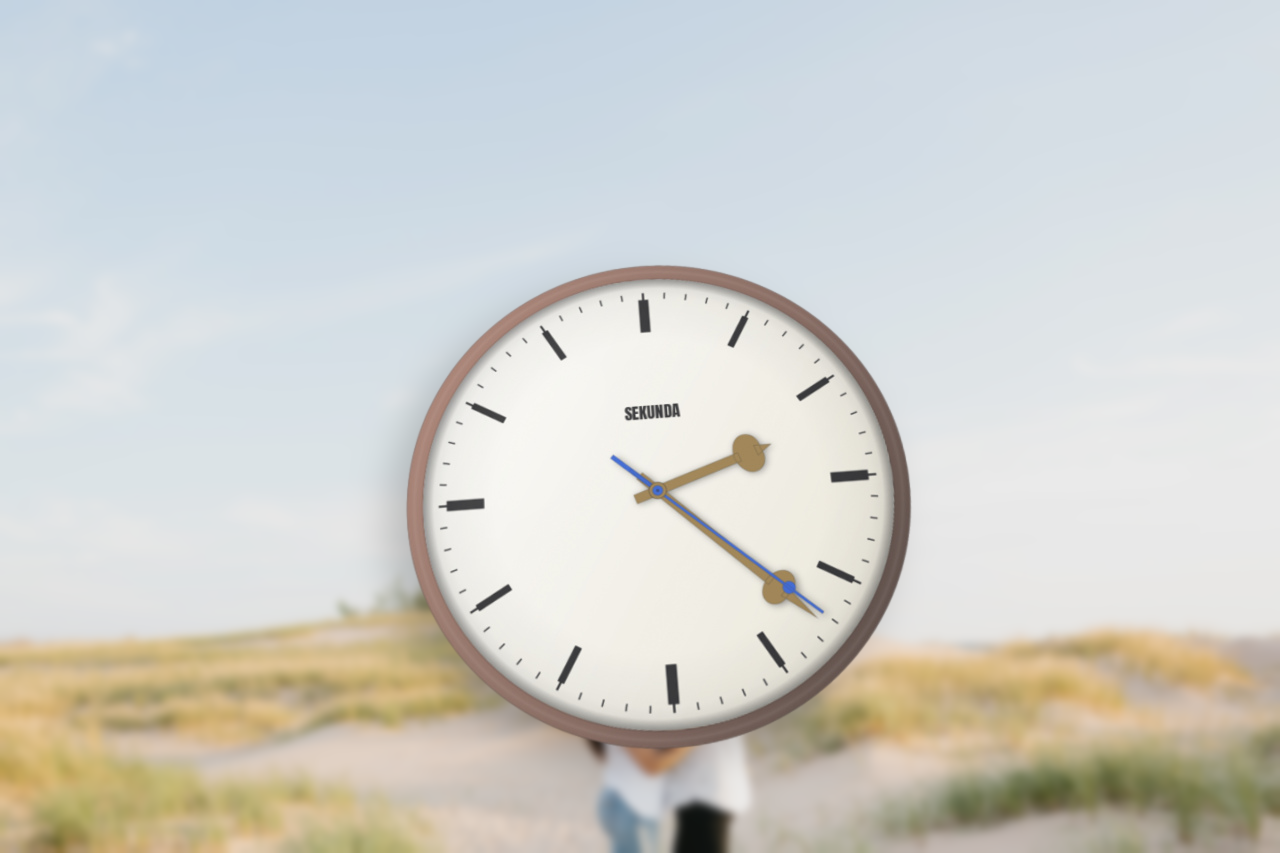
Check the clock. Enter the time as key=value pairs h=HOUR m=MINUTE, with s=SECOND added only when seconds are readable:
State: h=2 m=22 s=22
